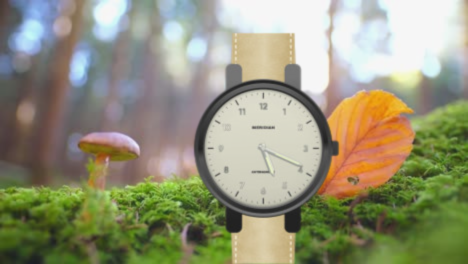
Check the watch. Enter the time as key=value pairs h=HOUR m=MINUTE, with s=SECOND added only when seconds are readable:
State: h=5 m=19
